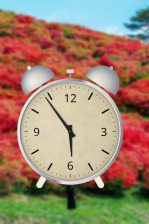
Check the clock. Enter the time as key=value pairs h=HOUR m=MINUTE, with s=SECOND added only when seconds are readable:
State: h=5 m=54
